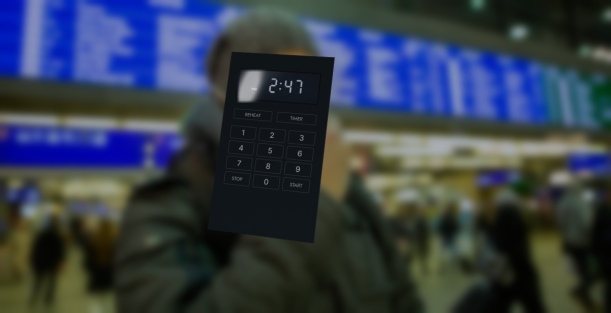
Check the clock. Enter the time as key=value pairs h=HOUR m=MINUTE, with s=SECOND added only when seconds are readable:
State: h=2 m=47
